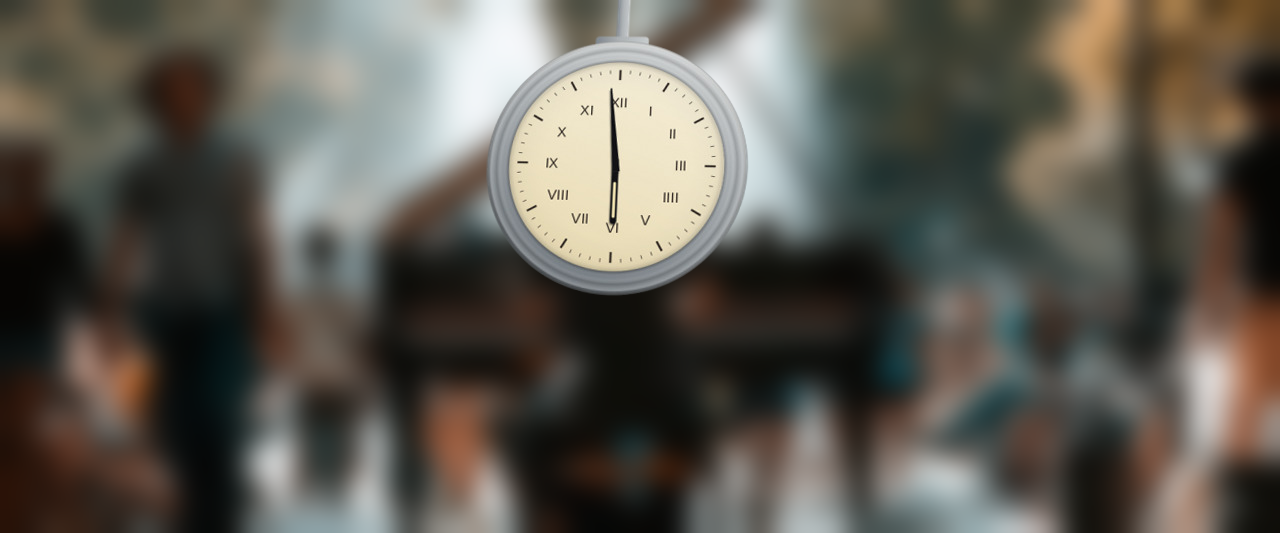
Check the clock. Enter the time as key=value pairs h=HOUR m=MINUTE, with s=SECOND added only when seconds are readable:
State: h=5 m=59
